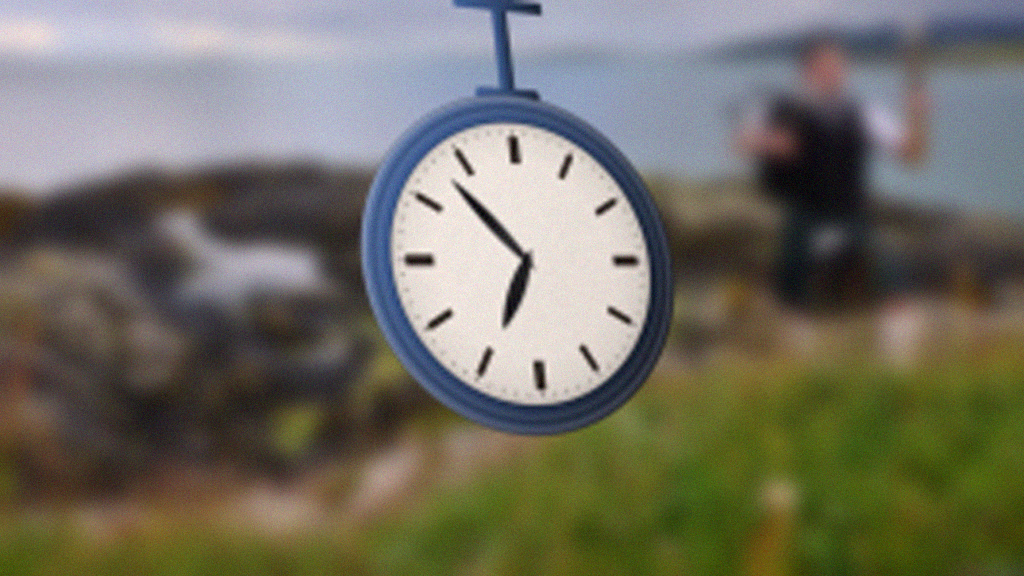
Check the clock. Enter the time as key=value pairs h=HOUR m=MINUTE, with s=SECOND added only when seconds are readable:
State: h=6 m=53
